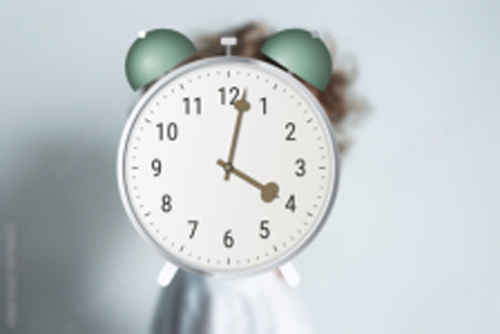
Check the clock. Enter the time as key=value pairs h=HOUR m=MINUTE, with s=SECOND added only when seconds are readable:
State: h=4 m=2
